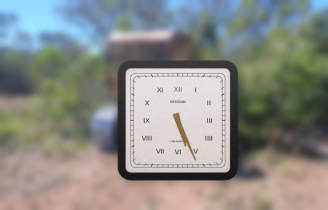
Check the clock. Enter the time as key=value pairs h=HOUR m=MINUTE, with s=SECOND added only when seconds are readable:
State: h=5 m=26
